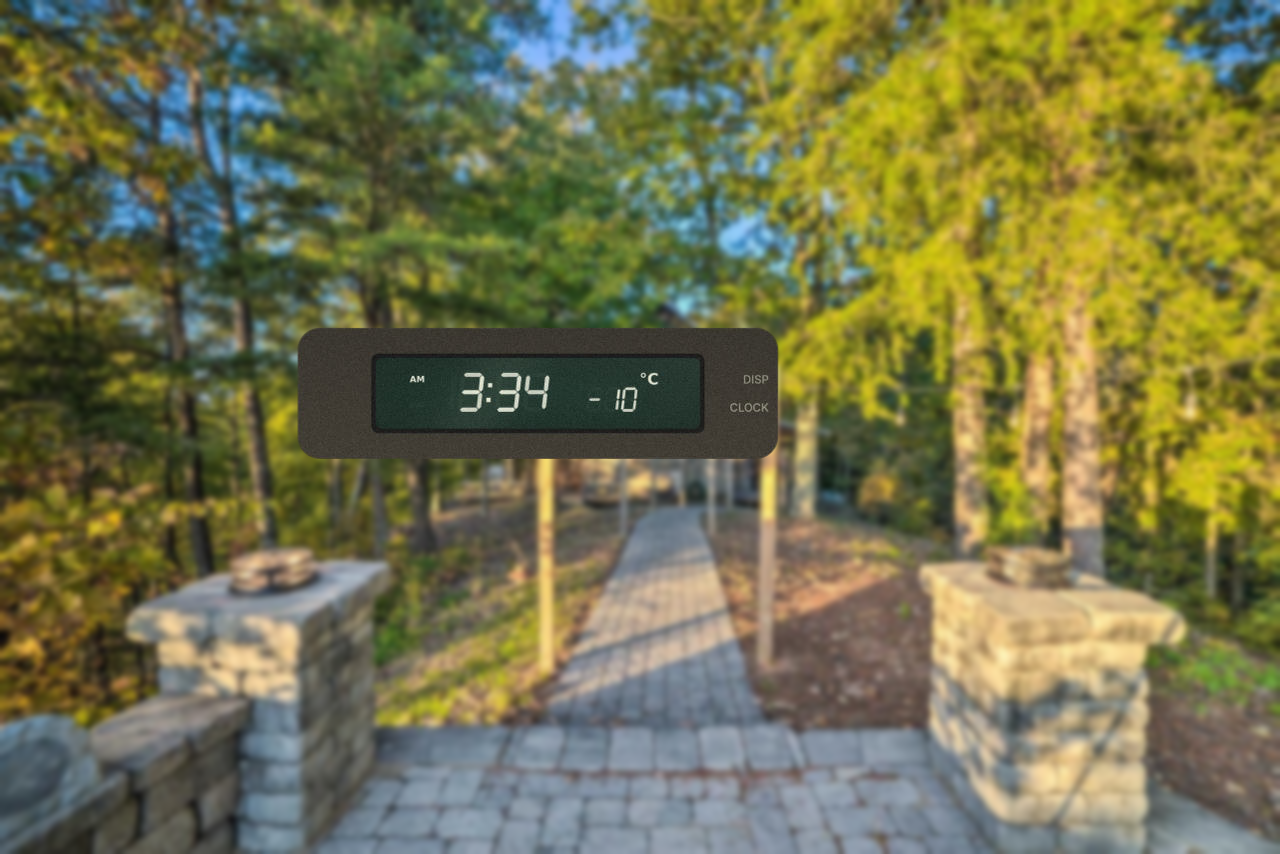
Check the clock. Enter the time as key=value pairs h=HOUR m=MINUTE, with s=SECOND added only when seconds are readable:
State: h=3 m=34
